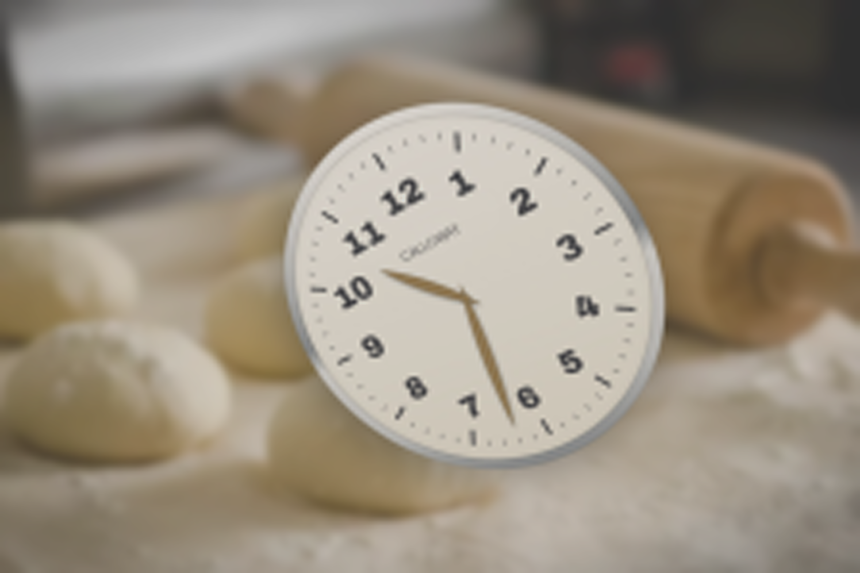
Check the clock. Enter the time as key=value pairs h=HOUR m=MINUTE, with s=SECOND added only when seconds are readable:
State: h=10 m=32
